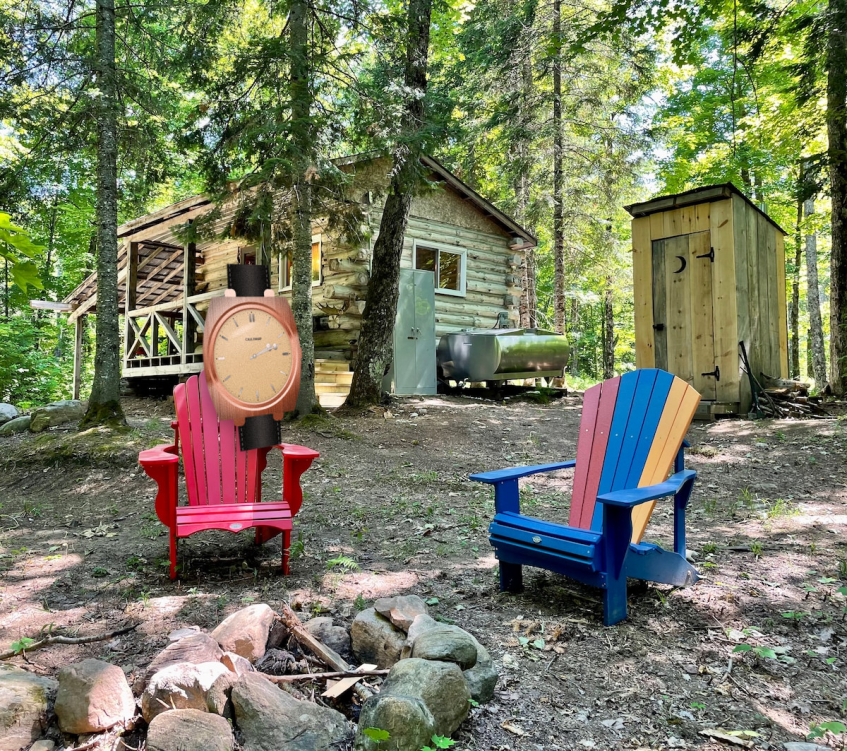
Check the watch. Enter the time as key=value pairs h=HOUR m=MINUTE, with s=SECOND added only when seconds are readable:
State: h=2 m=12
